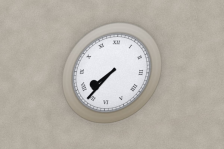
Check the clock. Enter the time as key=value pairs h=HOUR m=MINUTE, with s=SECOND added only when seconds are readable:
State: h=7 m=36
